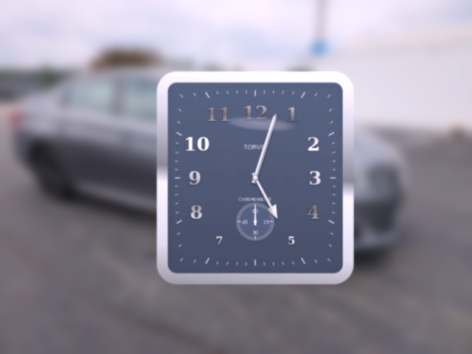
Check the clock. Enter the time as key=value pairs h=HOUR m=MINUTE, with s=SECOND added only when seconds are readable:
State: h=5 m=3
